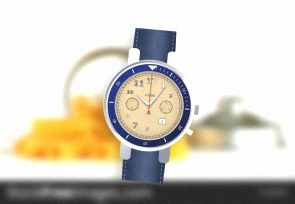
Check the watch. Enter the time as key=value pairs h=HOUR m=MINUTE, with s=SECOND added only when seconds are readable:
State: h=10 m=6
